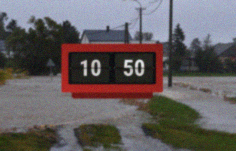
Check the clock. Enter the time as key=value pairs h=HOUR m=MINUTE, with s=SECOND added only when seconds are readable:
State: h=10 m=50
